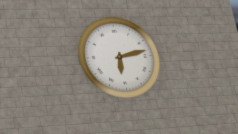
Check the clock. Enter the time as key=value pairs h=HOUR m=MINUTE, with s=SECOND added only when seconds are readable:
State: h=6 m=13
